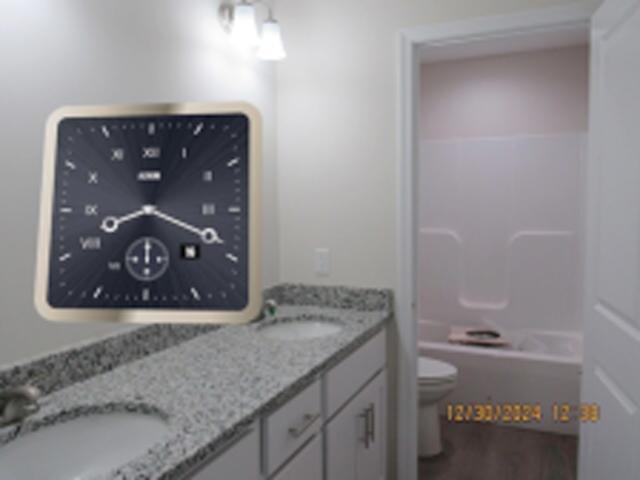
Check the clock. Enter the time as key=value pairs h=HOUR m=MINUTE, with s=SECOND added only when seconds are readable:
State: h=8 m=19
